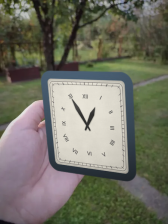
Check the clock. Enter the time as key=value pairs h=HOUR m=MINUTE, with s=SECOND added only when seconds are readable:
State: h=12 m=55
